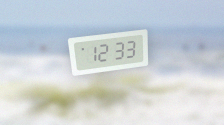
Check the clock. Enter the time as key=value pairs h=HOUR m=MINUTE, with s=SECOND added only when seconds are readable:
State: h=12 m=33
